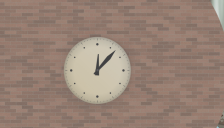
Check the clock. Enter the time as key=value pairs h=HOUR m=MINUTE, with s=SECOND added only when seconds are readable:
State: h=12 m=7
